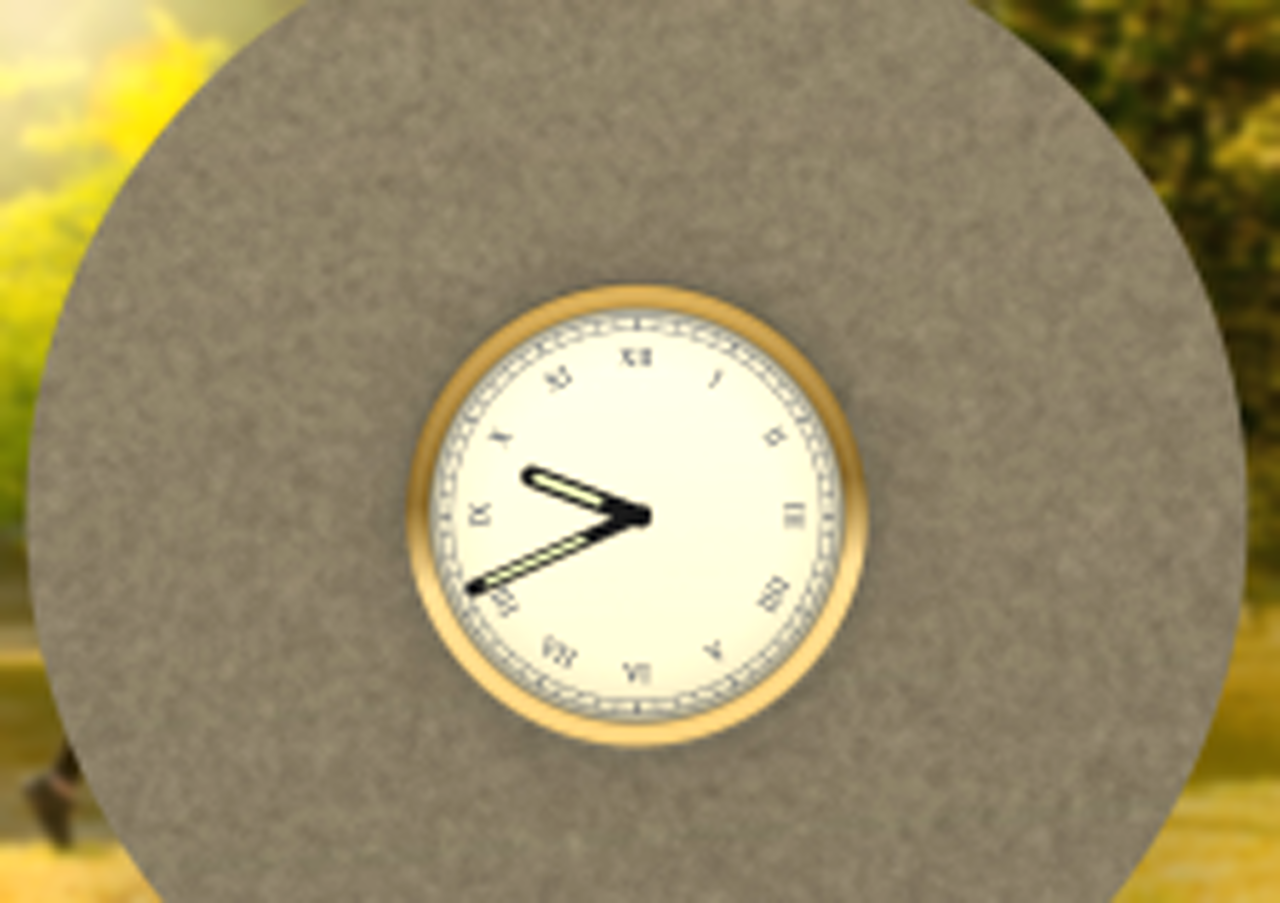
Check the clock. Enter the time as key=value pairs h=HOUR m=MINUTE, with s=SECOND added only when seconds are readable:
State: h=9 m=41
